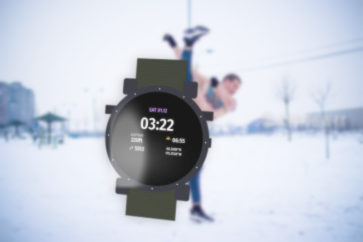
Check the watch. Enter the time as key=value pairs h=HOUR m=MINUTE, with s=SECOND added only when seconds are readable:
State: h=3 m=22
